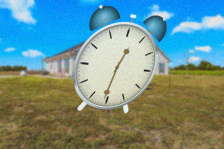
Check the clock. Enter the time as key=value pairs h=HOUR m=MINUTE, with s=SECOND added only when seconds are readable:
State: h=12 m=31
